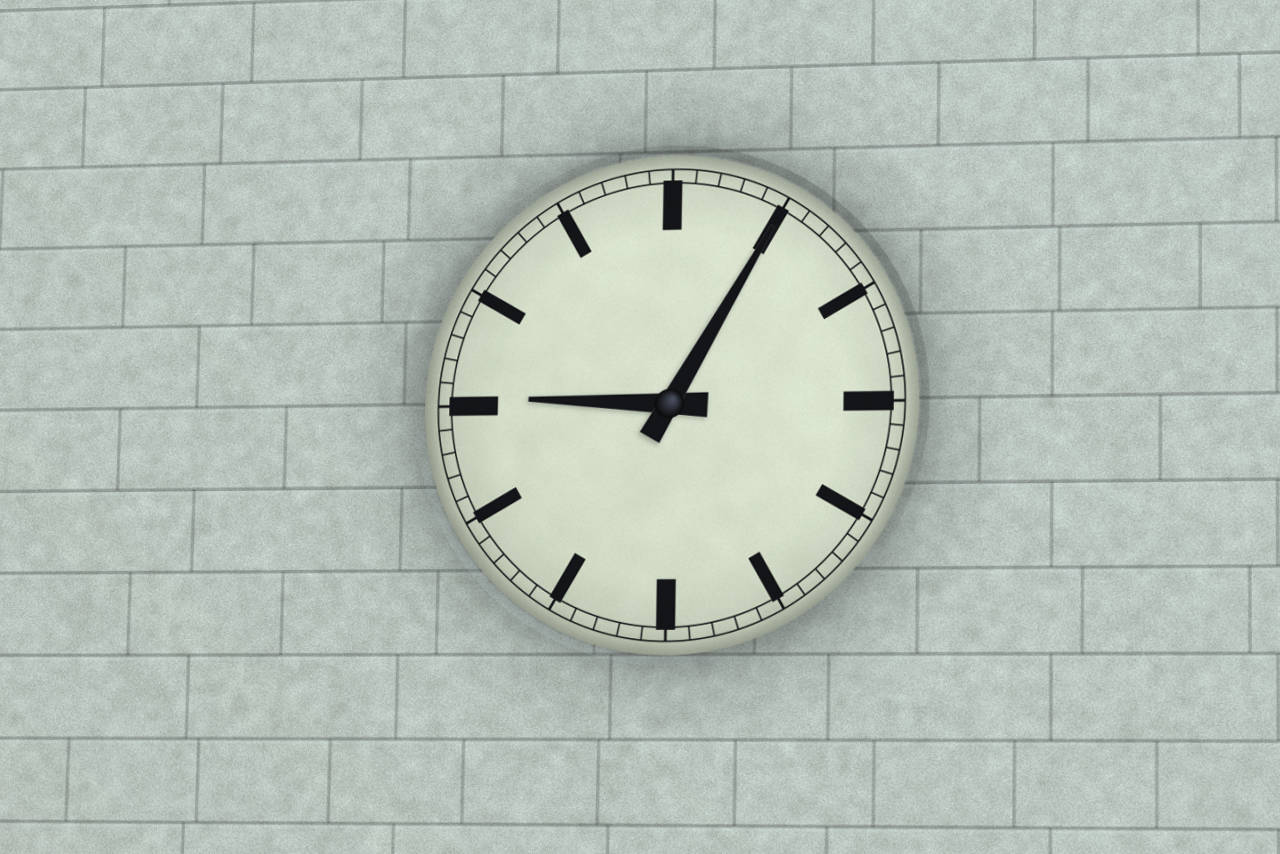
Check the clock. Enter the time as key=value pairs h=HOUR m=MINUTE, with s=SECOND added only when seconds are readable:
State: h=9 m=5
